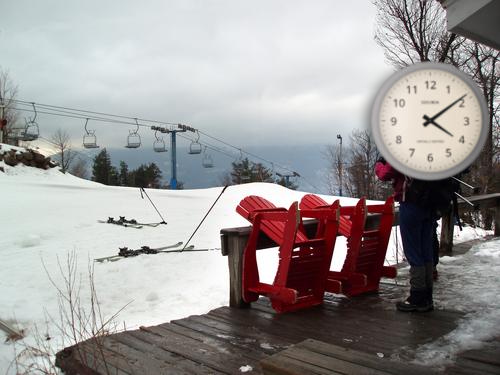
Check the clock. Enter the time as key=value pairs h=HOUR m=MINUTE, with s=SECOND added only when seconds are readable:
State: h=4 m=9
